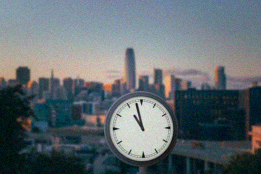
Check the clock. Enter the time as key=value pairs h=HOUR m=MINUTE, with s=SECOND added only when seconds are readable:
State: h=10 m=58
